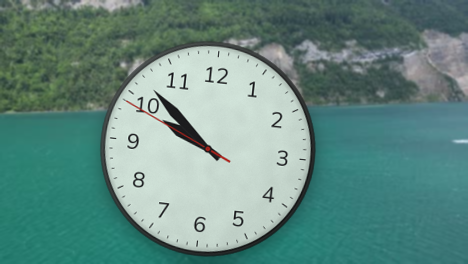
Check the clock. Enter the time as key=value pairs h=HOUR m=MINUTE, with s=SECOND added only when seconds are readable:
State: h=9 m=51 s=49
